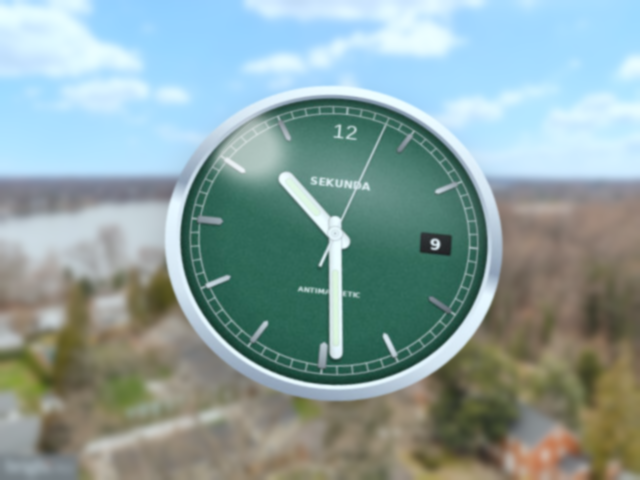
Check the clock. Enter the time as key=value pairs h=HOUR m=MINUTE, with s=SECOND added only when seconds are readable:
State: h=10 m=29 s=3
